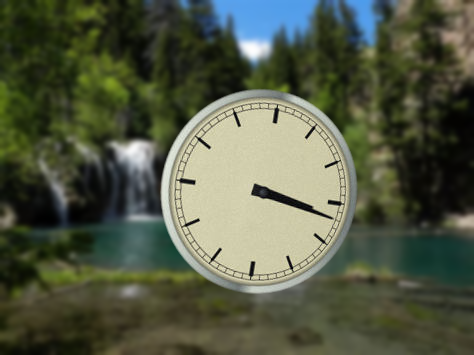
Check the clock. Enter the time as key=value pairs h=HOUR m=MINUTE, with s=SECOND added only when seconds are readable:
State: h=3 m=17
